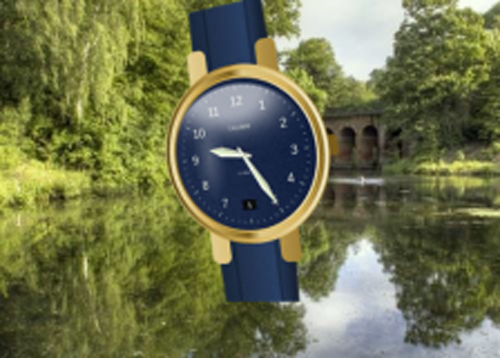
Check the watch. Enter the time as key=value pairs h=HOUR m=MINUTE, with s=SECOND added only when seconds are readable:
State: h=9 m=25
